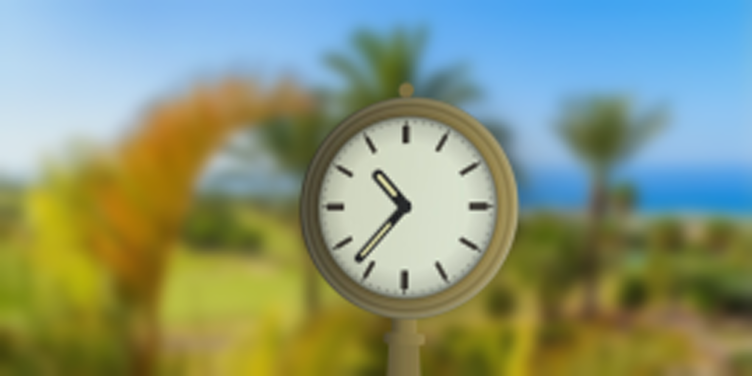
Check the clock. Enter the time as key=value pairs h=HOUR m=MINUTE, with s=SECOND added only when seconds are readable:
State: h=10 m=37
